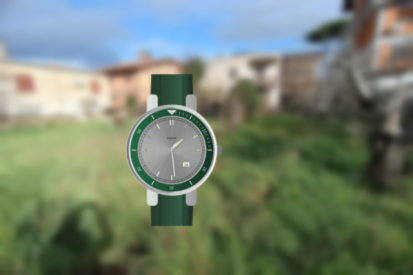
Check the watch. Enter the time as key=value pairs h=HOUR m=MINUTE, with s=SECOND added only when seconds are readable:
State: h=1 m=29
